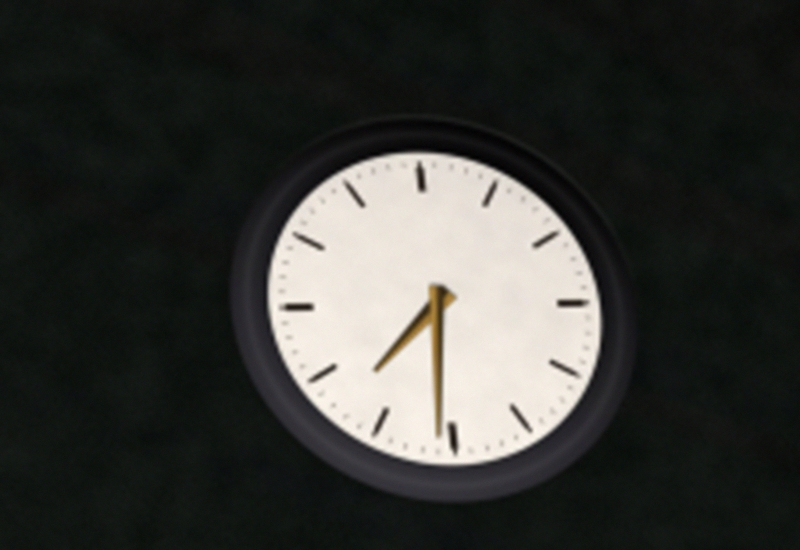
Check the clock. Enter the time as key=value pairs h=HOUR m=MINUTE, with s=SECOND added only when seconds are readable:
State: h=7 m=31
